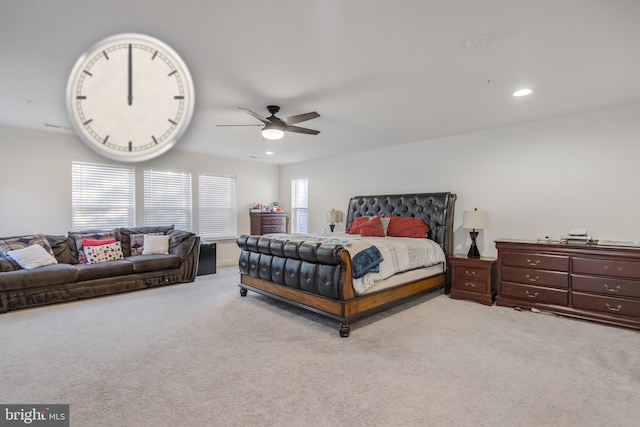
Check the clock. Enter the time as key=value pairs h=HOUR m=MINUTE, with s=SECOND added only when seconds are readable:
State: h=12 m=0
